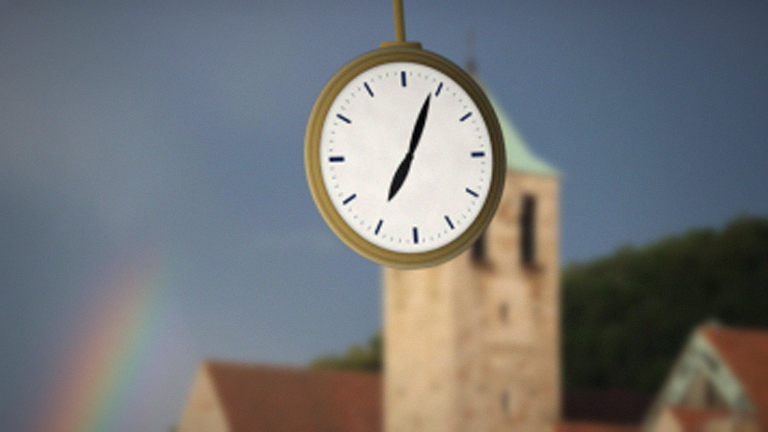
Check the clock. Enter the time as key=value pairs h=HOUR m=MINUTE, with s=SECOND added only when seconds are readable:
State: h=7 m=4
